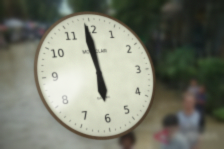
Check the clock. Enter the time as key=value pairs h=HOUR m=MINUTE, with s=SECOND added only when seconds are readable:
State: h=5 m=59
